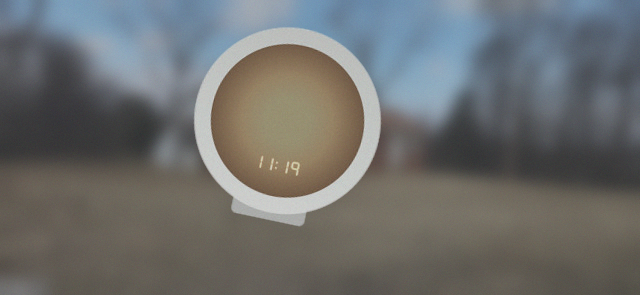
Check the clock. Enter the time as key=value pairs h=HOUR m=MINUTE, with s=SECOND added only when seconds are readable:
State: h=11 m=19
